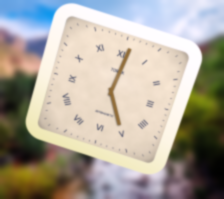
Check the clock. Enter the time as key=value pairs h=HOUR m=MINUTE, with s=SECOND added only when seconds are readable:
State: h=5 m=1
